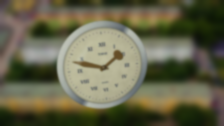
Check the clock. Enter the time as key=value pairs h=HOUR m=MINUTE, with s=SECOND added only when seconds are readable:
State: h=1 m=48
